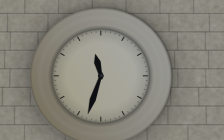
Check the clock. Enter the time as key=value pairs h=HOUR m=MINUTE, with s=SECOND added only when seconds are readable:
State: h=11 m=33
